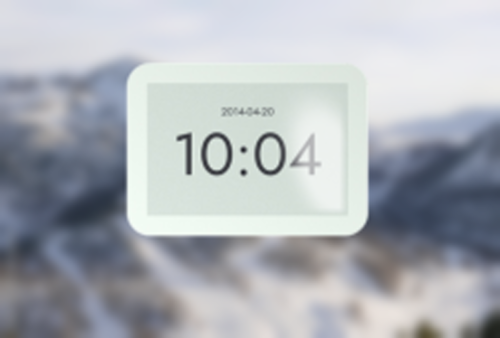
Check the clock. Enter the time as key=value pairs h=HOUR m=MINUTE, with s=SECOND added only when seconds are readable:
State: h=10 m=4
